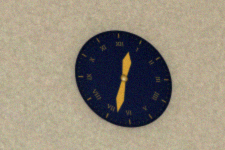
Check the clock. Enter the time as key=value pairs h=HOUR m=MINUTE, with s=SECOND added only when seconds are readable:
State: h=12 m=33
